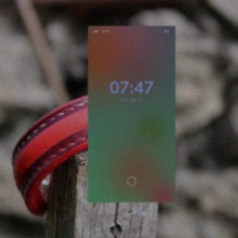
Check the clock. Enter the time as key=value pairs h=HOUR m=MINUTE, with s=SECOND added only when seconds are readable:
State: h=7 m=47
